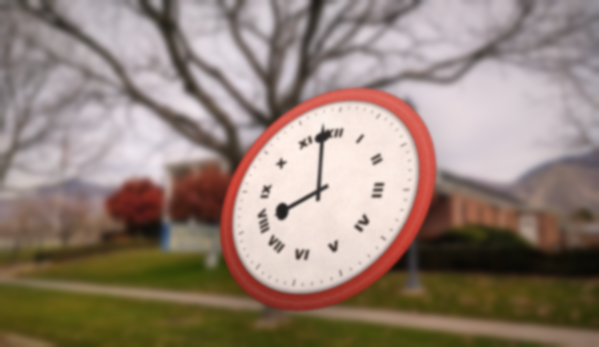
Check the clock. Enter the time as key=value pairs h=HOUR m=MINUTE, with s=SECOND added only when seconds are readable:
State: h=7 m=58
